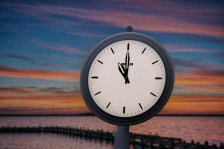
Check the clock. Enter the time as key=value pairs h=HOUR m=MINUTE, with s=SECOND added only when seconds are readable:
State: h=11 m=0
